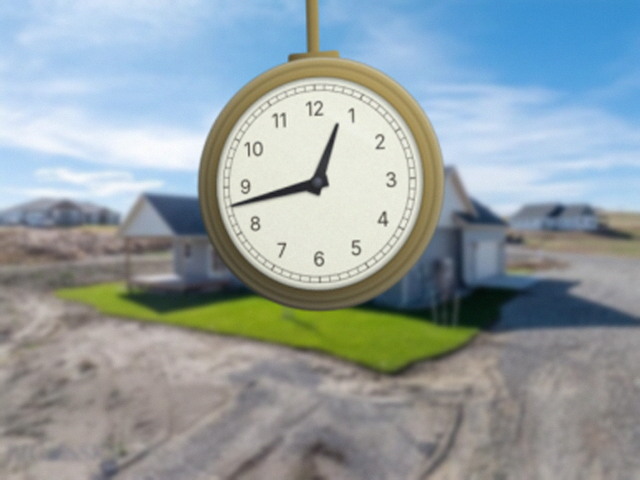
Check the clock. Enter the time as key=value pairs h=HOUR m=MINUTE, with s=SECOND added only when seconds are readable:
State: h=12 m=43
